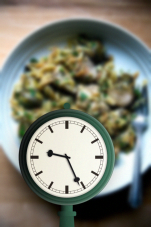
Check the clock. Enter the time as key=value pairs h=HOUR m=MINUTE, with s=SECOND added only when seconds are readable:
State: h=9 m=26
